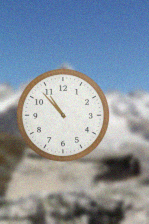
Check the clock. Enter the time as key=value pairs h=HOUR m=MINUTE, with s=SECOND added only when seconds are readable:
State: h=10 m=53
